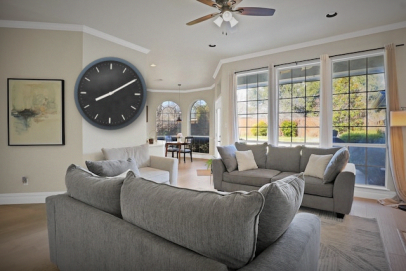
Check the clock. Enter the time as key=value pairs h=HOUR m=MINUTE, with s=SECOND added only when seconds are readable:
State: h=8 m=10
